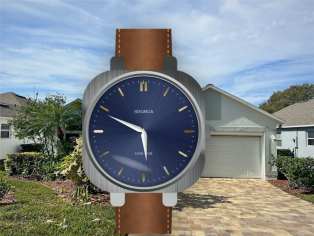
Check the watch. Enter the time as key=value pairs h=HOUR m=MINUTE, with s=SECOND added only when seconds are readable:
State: h=5 m=49
